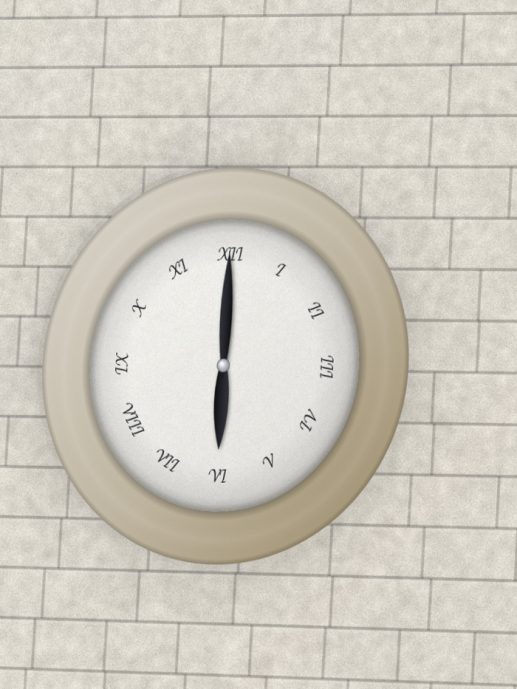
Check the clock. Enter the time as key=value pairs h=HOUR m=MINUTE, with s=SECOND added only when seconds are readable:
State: h=6 m=0
